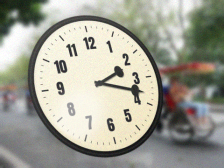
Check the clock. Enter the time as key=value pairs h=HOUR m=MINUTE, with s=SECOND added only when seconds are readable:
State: h=2 m=18
